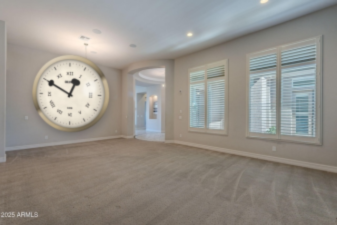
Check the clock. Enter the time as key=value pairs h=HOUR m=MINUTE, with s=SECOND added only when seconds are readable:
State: h=12 m=50
